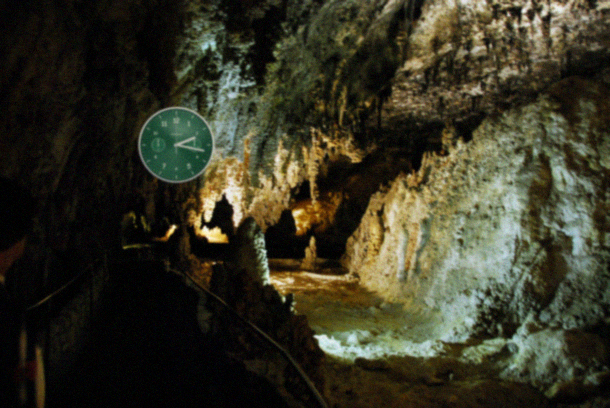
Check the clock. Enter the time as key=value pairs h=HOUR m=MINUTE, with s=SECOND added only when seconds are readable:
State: h=2 m=17
